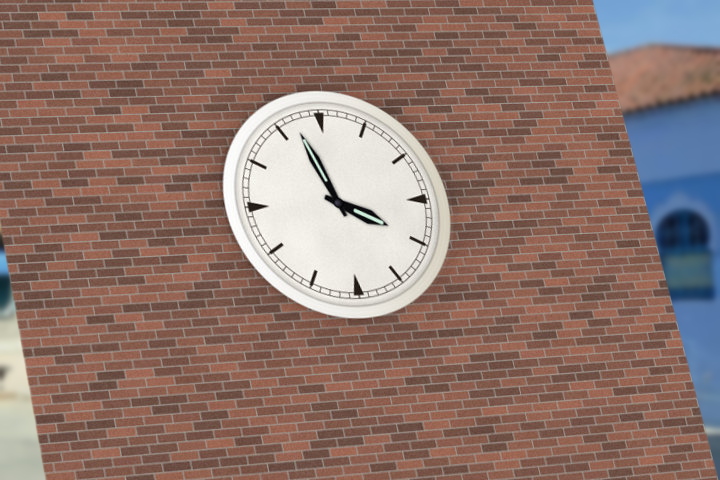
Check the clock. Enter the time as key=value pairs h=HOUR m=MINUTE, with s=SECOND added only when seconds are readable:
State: h=3 m=57
